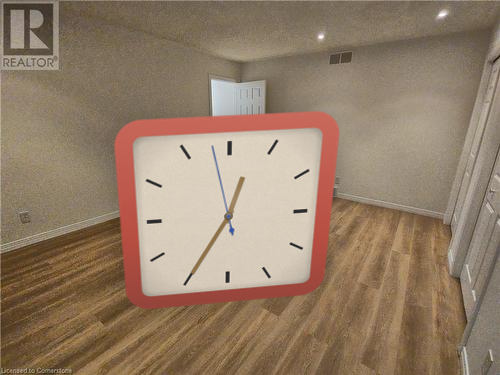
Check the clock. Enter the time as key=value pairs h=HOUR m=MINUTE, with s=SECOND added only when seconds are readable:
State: h=12 m=34 s=58
